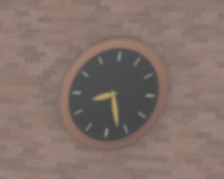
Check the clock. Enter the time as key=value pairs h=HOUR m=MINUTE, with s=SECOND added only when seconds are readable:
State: h=8 m=27
